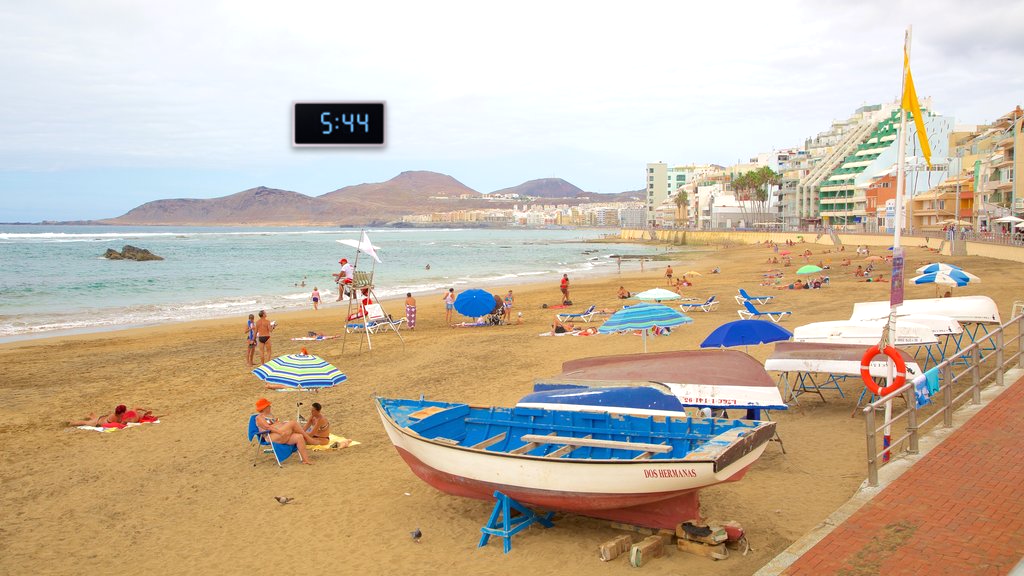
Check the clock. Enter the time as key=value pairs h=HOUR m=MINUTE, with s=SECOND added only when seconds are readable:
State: h=5 m=44
